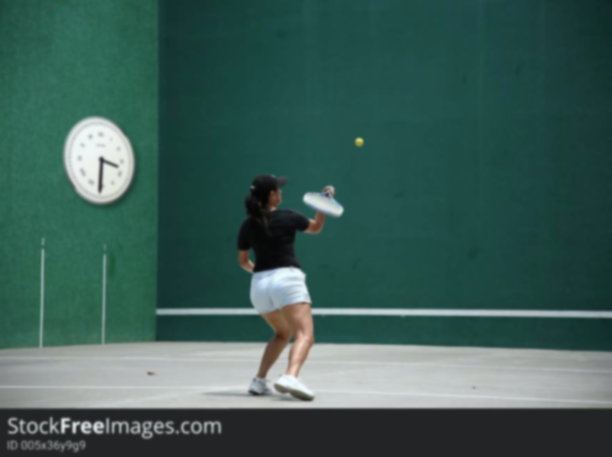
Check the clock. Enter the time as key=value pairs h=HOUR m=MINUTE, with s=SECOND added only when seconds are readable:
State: h=3 m=31
